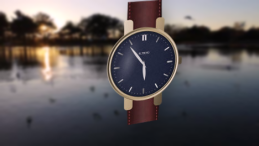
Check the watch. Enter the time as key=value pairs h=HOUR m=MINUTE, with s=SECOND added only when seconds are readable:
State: h=5 m=54
